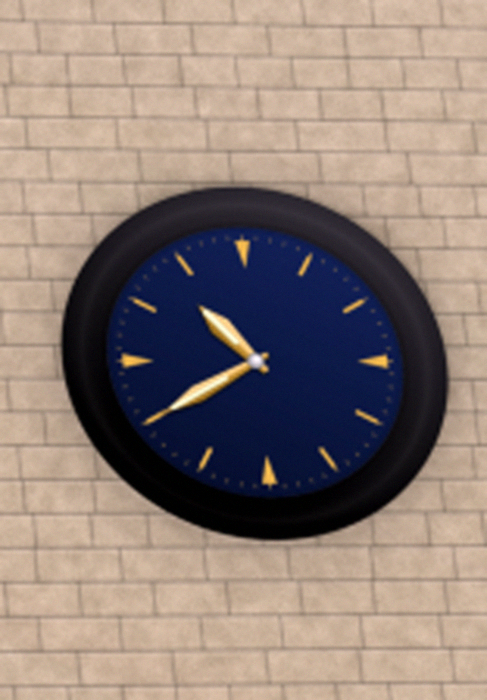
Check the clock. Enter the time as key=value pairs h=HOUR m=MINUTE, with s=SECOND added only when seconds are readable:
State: h=10 m=40
